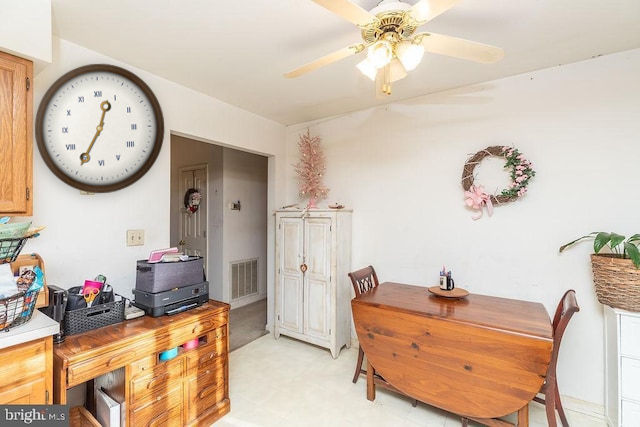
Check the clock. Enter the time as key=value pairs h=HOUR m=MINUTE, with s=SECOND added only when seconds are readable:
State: h=12 m=35
